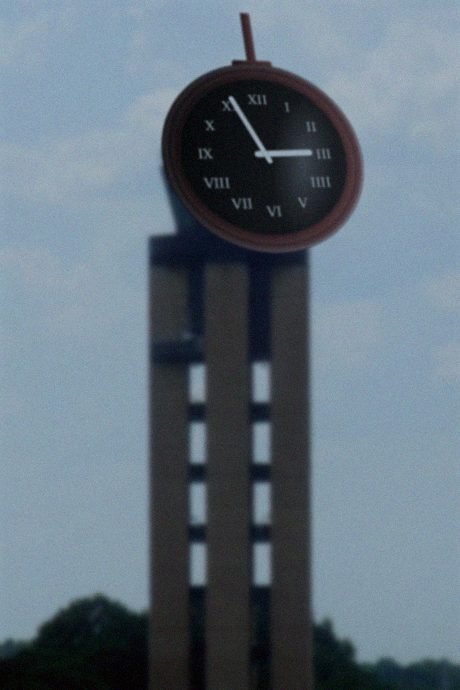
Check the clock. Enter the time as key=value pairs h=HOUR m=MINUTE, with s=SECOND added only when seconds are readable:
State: h=2 m=56
